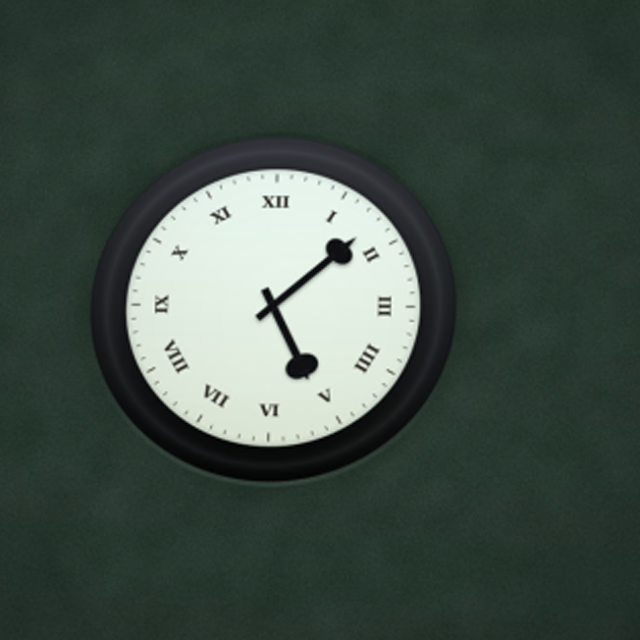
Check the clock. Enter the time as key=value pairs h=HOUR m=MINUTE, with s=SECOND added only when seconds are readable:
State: h=5 m=8
